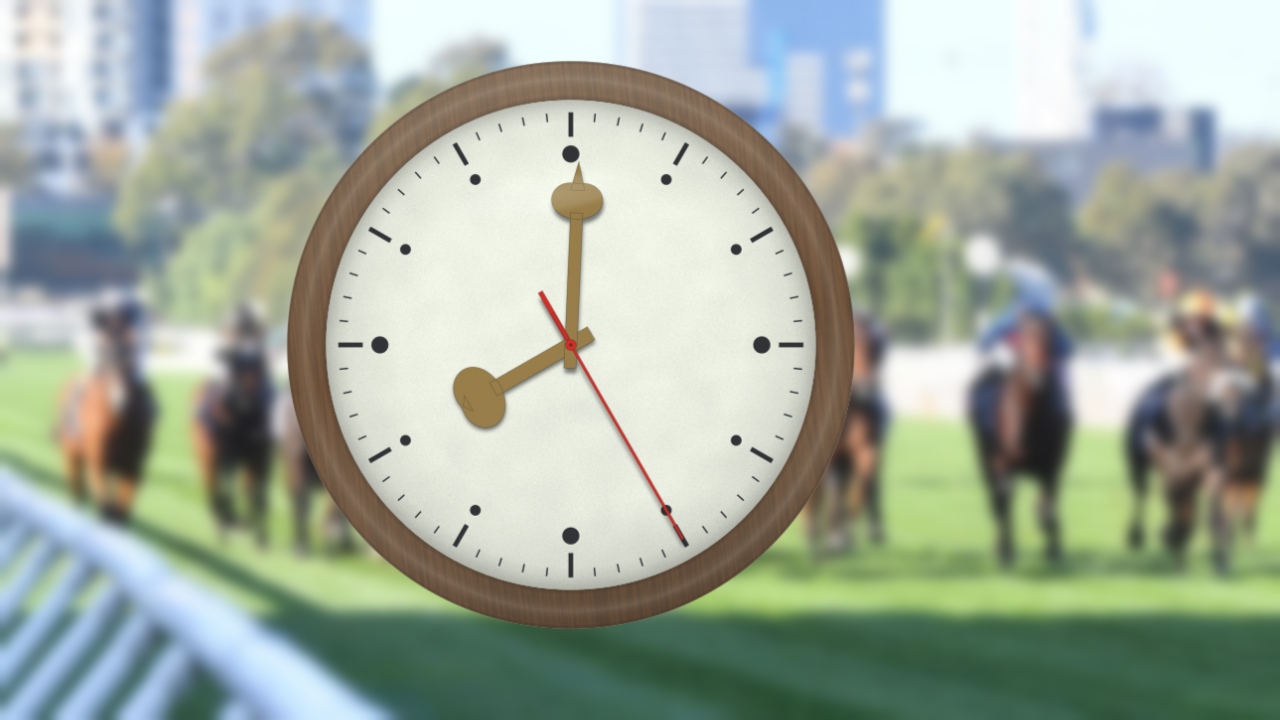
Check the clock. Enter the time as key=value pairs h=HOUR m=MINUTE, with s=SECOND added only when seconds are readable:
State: h=8 m=0 s=25
